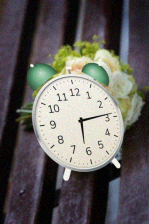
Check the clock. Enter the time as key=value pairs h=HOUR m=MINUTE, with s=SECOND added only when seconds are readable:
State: h=6 m=14
